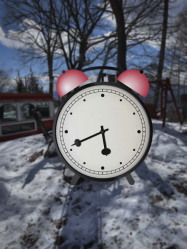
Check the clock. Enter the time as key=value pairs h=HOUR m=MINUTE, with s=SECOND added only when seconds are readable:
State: h=5 m=41
